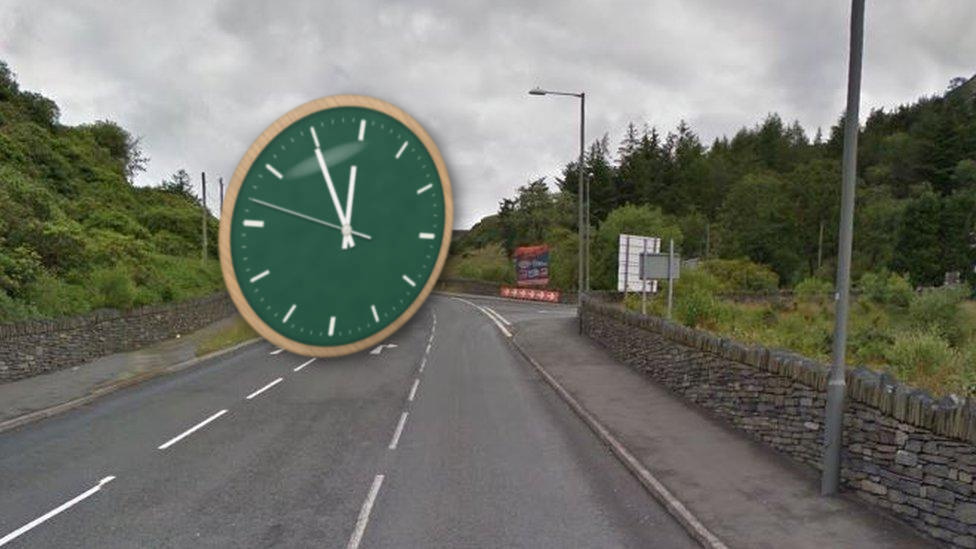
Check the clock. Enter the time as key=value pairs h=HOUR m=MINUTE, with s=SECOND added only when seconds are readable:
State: h=11 m=54 s=47
